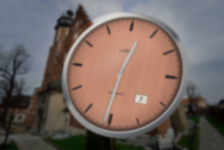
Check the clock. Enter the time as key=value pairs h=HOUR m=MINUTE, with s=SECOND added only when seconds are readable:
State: h=12 m=31
